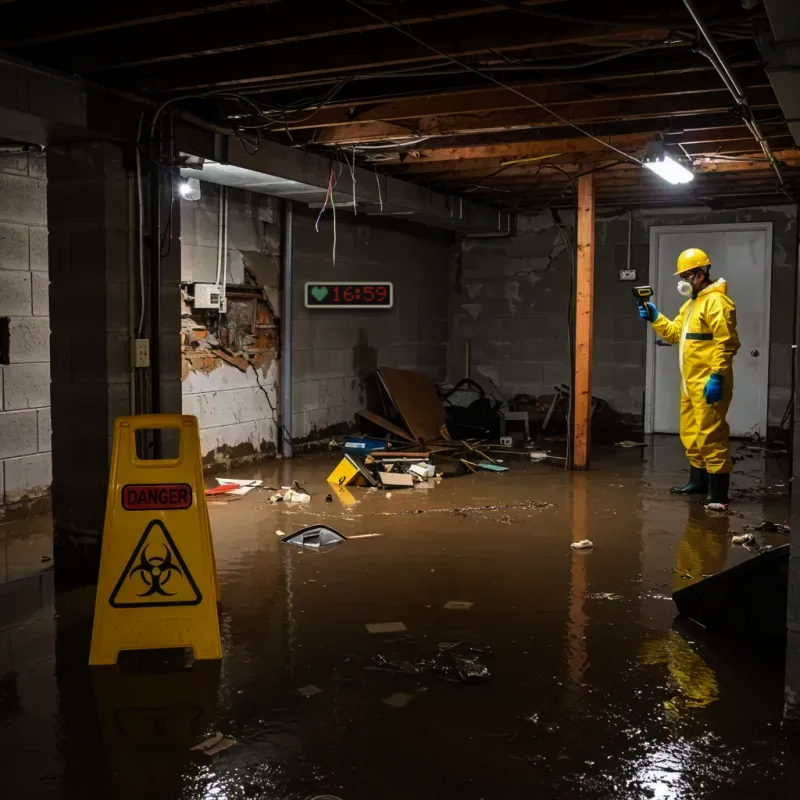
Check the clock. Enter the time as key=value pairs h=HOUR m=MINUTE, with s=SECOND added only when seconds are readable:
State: h=16 m=59
